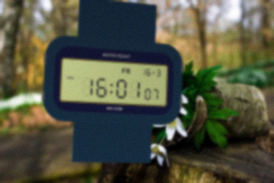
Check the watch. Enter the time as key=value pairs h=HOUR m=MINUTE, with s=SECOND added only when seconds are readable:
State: h=16 m=1
